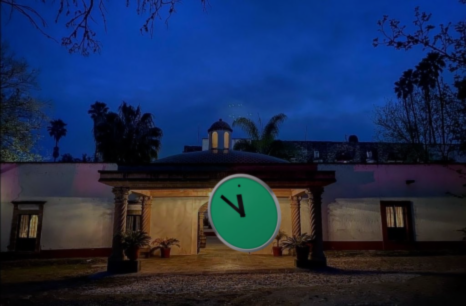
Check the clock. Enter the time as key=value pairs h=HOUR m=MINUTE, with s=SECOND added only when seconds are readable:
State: h=11 m=52
